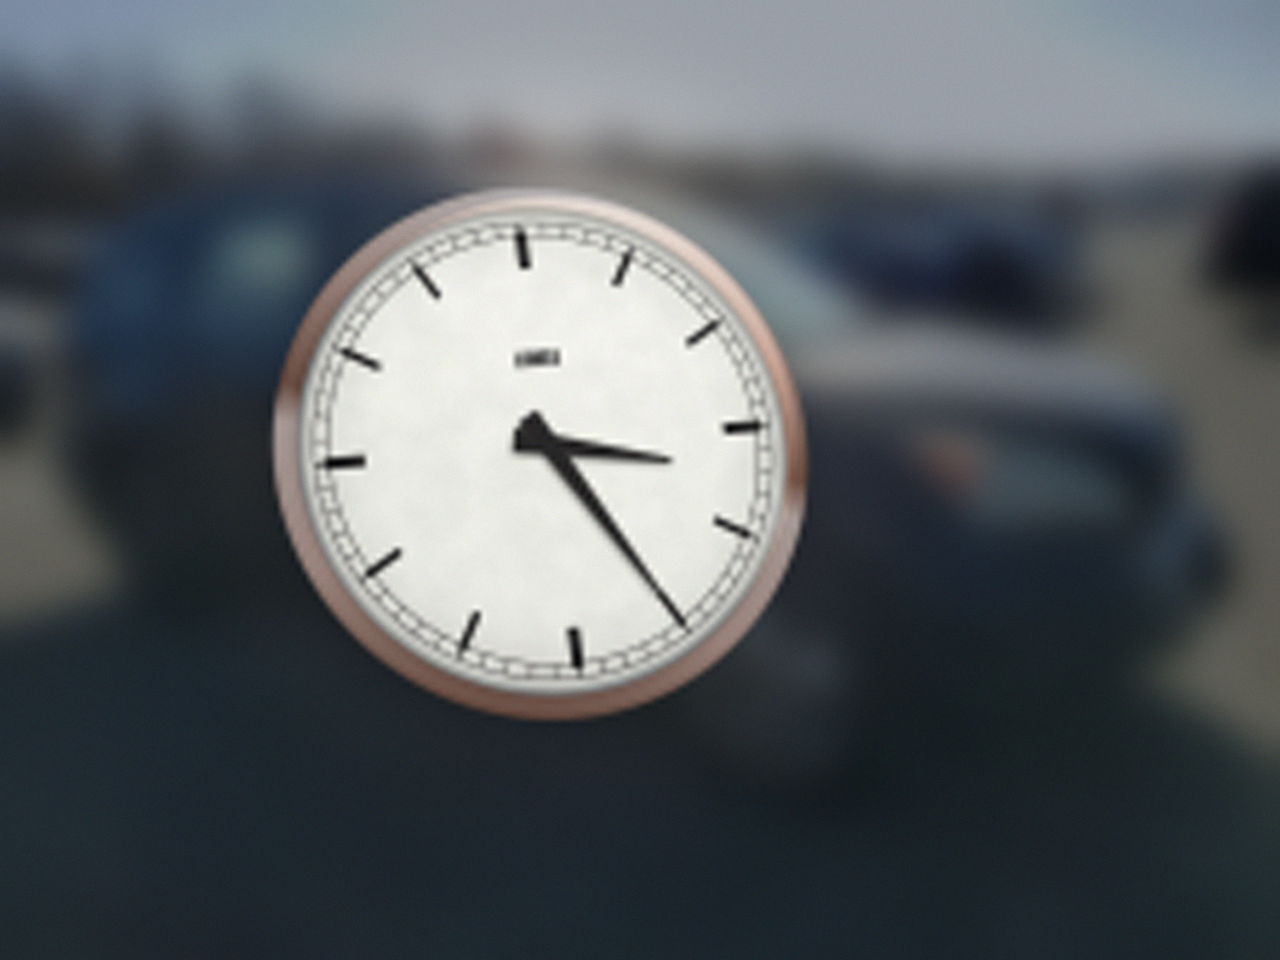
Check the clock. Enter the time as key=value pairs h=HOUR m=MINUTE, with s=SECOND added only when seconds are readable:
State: h=3 m=25
